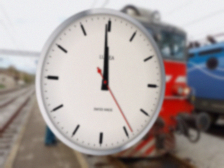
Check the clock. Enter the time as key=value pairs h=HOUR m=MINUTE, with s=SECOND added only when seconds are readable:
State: h=11 m=59 s=24
